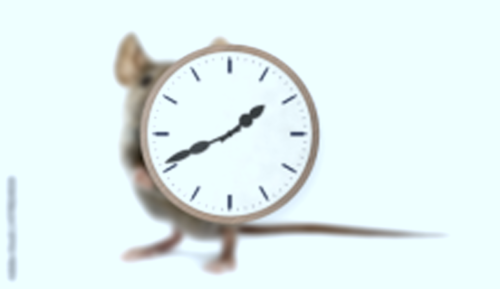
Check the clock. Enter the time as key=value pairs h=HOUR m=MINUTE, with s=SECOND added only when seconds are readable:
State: h=1 m=41
